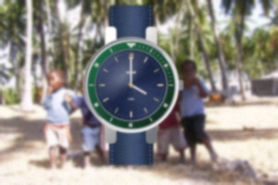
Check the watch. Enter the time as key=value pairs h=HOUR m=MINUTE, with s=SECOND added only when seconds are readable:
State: h=4 m=0
